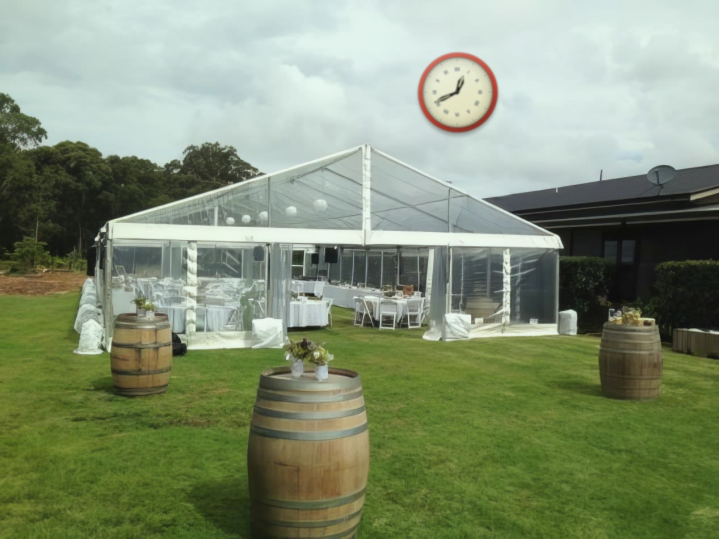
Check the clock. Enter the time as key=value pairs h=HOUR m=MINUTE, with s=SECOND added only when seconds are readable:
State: h=12 m=41
